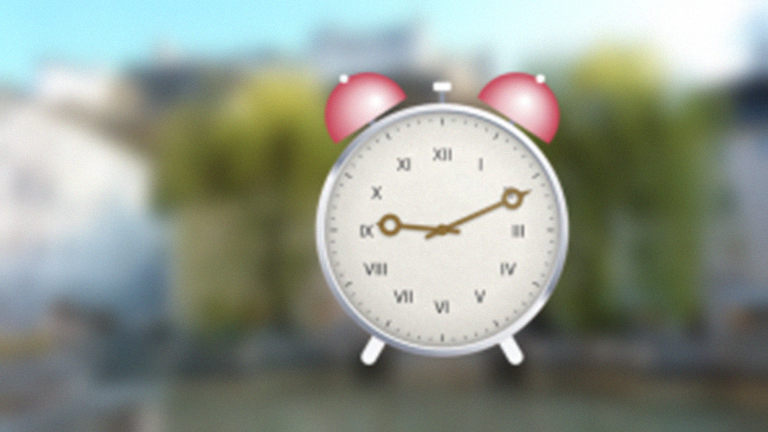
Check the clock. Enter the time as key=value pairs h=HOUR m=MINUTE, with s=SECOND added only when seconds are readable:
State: h=9 m=11
